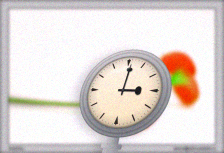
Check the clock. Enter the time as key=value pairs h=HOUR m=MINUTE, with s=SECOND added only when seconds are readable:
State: h=3 m=1
